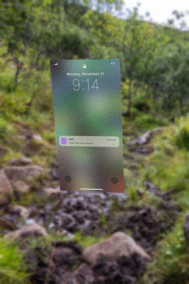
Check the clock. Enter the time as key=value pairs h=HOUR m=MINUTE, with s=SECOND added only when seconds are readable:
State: h=9 m=14
